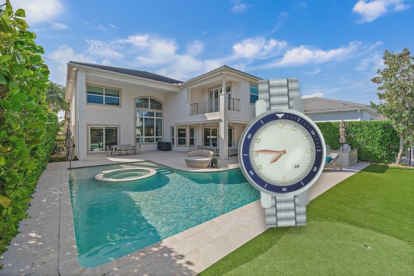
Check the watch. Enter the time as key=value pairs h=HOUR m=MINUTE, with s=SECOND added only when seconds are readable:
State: h=7 m=46
